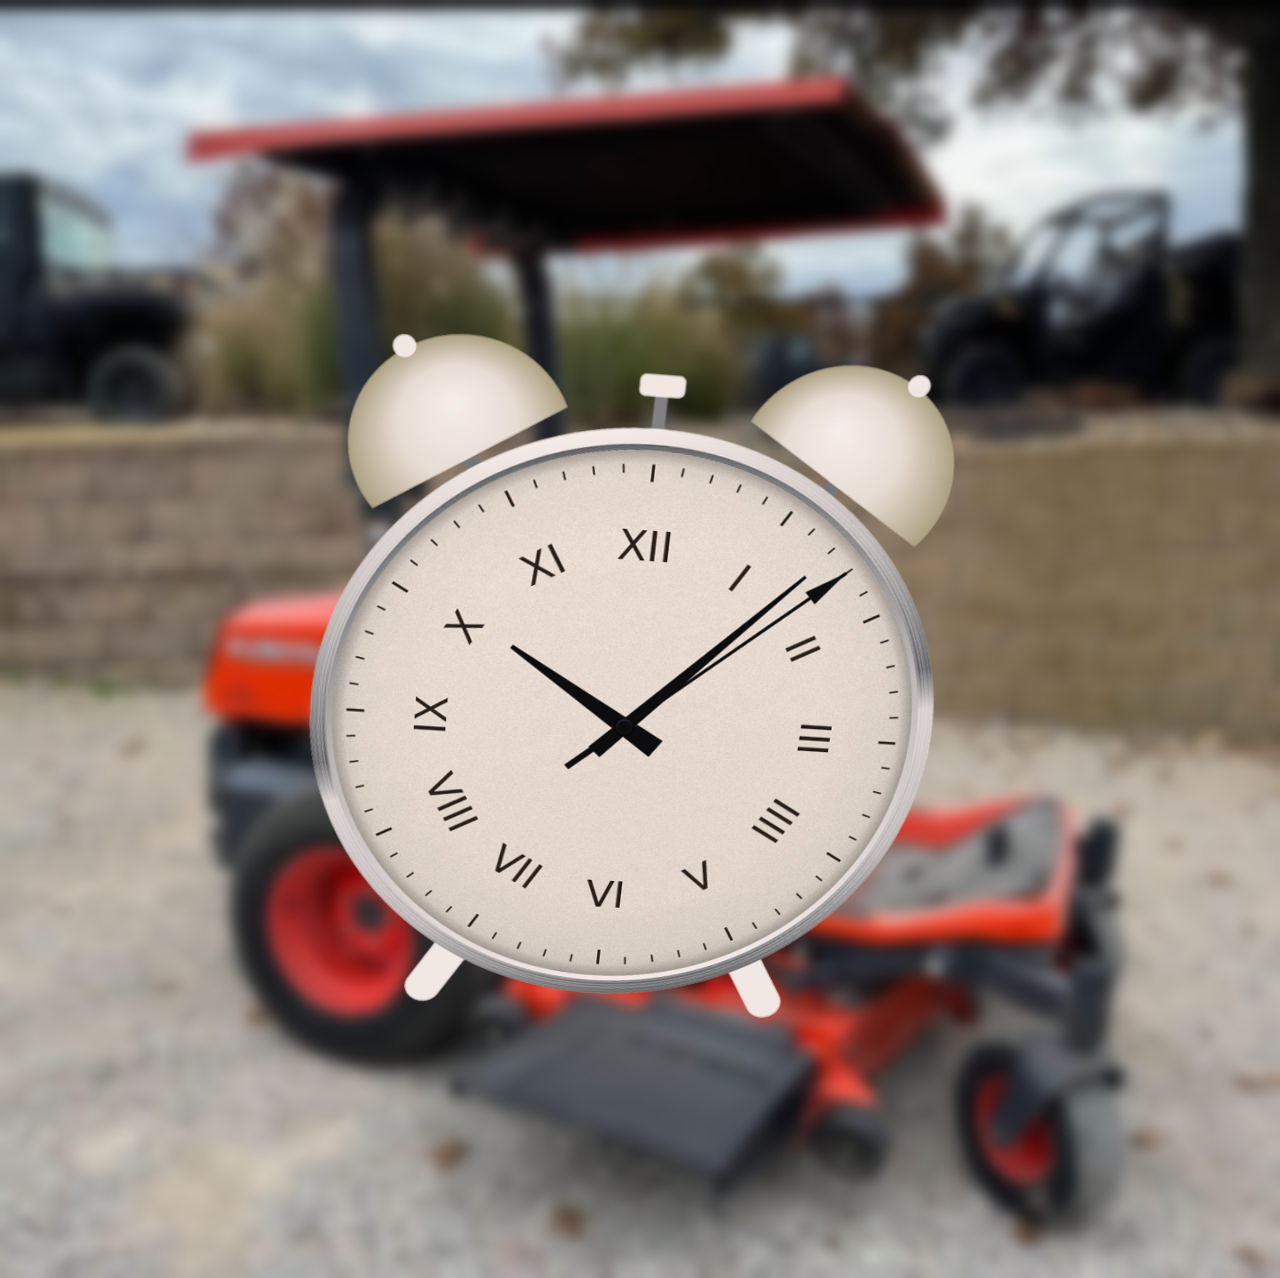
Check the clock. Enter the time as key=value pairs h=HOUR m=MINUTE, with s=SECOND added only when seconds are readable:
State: h=10 m=7 s=8
